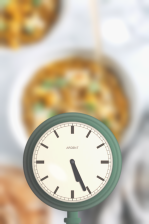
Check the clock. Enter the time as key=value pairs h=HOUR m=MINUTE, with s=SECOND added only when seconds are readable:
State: h=5 m=26
